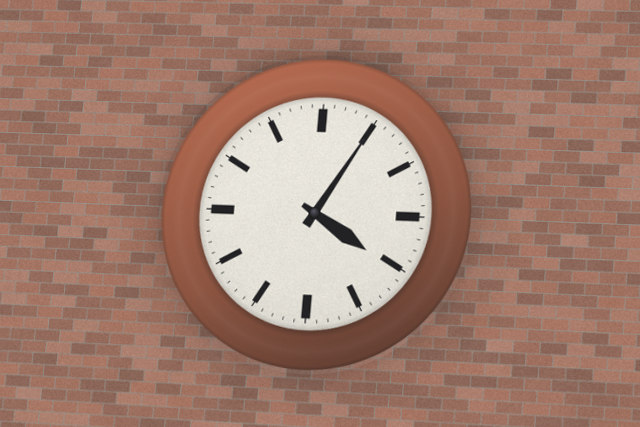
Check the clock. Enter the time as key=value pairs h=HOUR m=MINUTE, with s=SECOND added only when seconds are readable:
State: h=4 m=5
